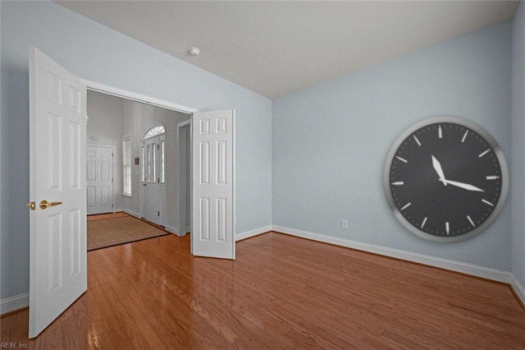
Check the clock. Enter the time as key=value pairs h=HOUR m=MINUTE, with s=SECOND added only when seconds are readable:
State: h=11 m=18
